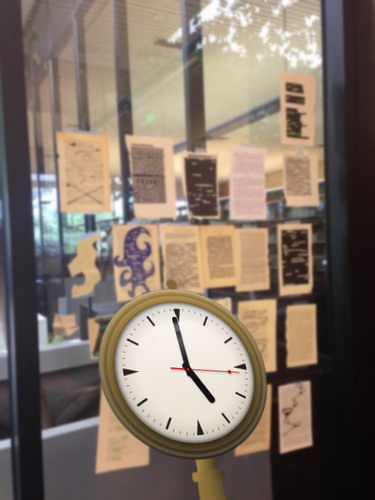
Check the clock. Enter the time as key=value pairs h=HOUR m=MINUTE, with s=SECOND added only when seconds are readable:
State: h=4 m=59 s=16
